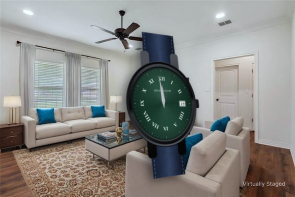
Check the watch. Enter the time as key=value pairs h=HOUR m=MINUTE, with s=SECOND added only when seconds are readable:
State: h=11 m=59
